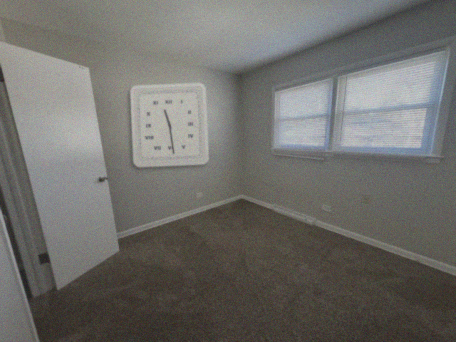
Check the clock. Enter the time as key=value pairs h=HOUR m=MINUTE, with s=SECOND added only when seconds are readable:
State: h=11 m=29
